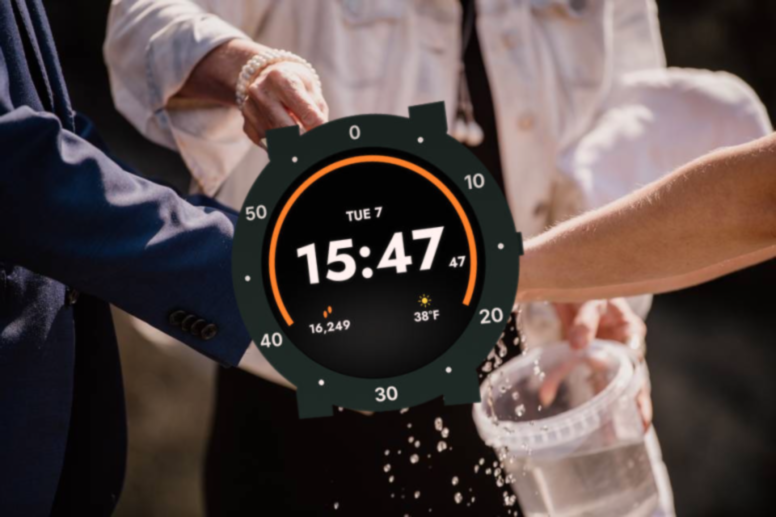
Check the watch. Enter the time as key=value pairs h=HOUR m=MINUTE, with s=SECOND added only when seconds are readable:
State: h=15 m=47 s=47
